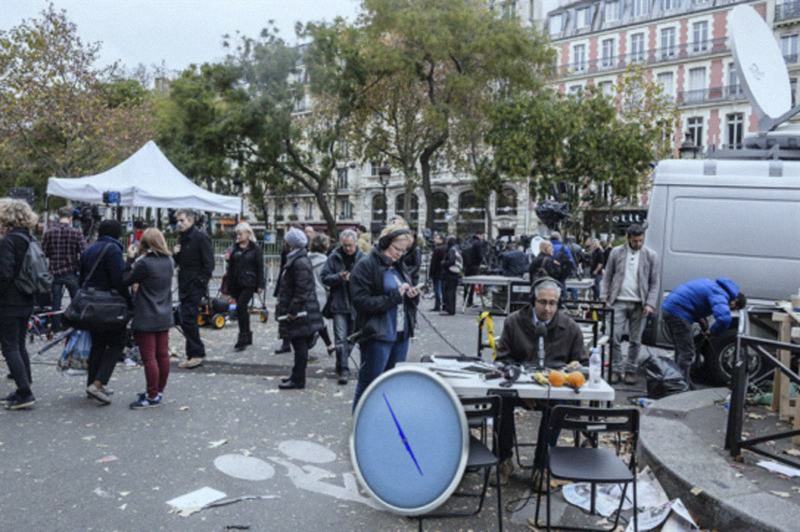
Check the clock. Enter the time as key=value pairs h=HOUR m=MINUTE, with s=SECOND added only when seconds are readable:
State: h=4 m=55
